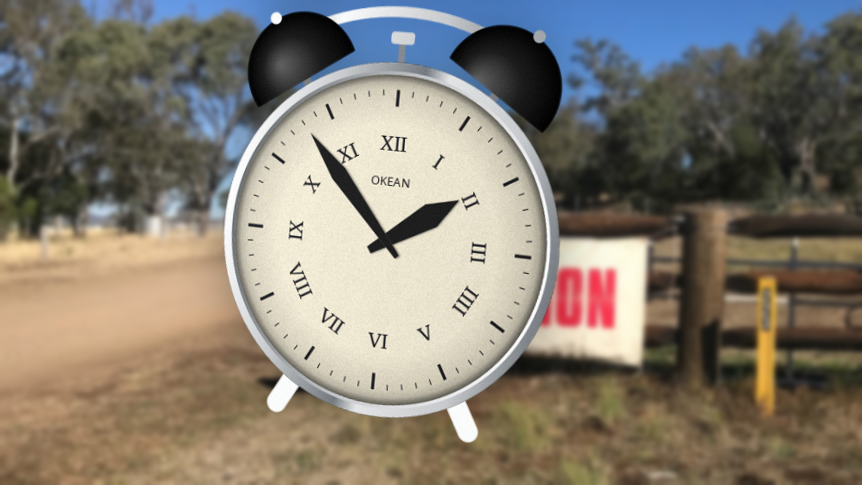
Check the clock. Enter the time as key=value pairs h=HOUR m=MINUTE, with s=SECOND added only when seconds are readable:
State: h=1 m=53
